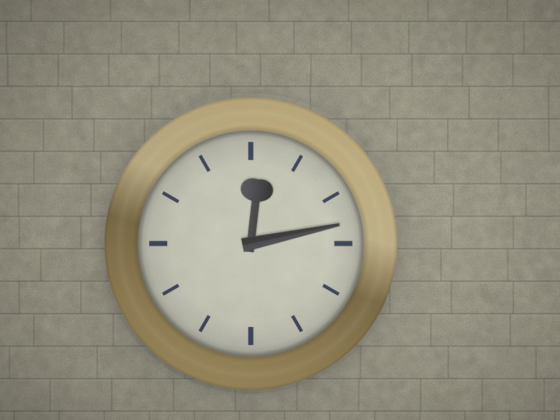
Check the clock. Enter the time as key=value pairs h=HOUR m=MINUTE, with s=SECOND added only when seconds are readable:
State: h=12 m=13
